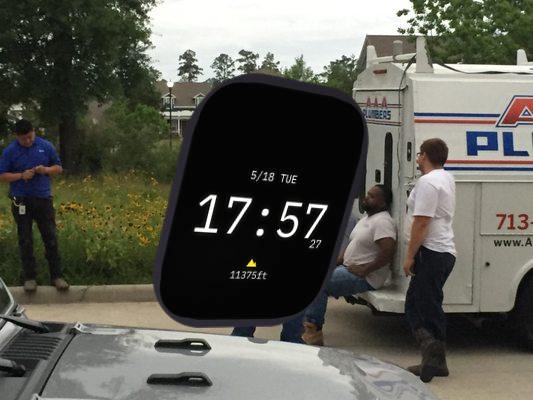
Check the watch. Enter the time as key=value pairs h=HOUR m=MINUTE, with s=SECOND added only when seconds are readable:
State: h=17 m=57 s=27
